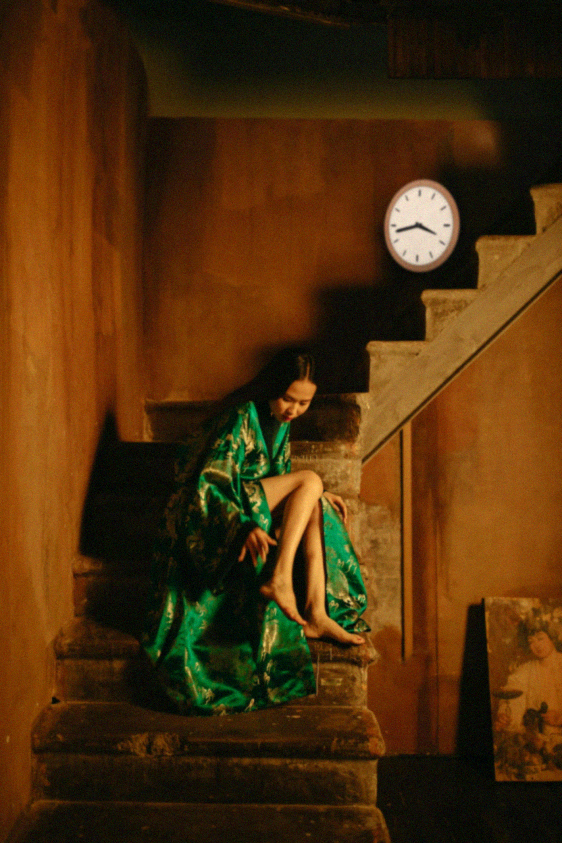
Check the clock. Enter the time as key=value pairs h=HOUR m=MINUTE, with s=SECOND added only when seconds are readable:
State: h=3 m=43
